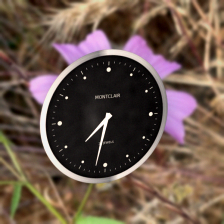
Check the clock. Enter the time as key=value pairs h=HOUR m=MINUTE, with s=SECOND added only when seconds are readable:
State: h=7 m=32
